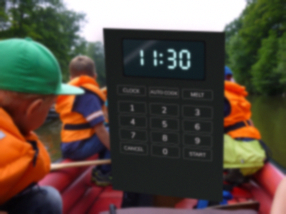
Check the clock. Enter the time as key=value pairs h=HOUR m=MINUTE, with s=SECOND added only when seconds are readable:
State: h=11 m=30
